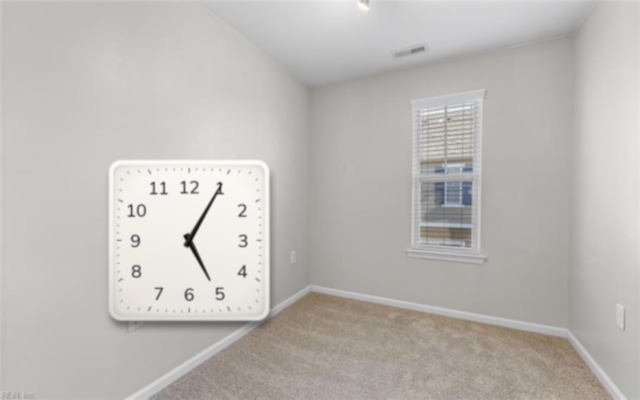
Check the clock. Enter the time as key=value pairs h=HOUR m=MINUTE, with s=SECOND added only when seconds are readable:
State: h=5 m=5
